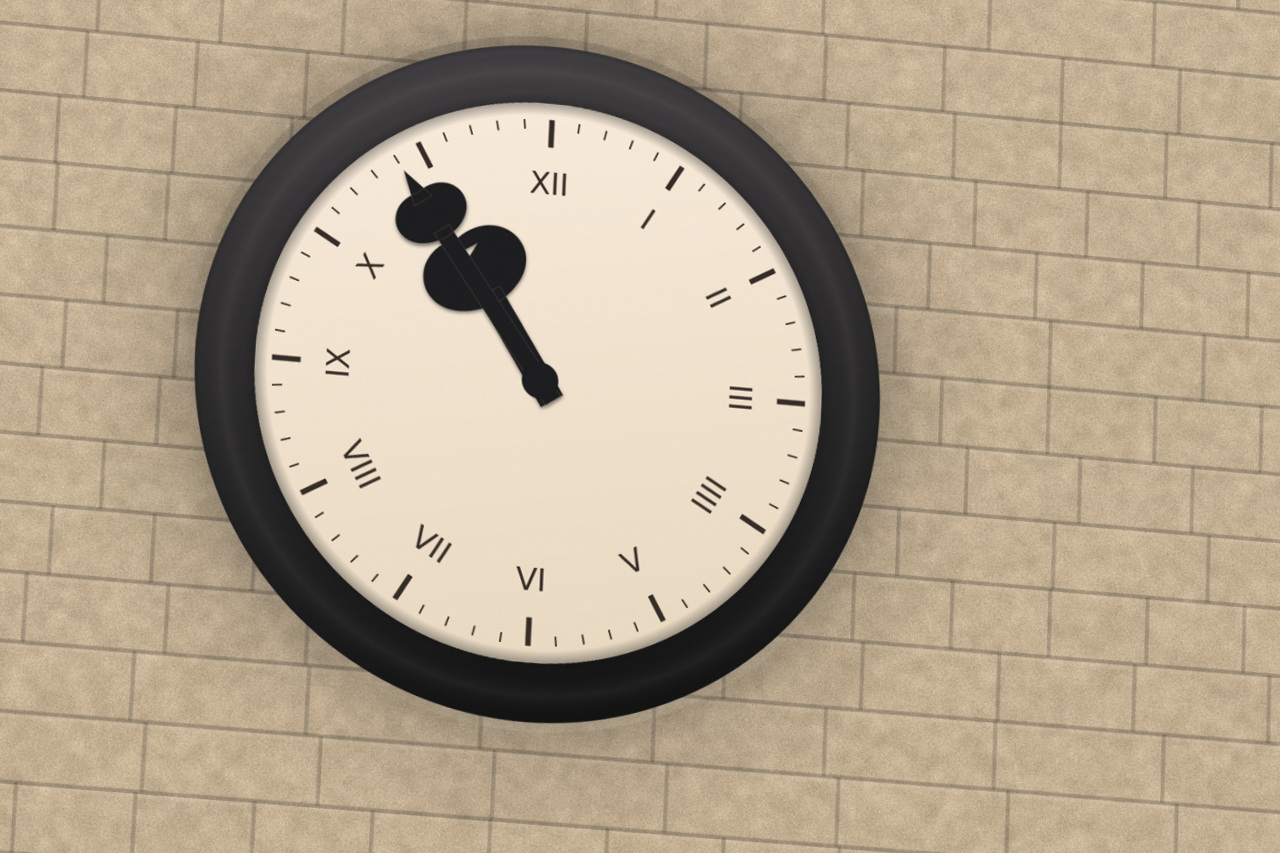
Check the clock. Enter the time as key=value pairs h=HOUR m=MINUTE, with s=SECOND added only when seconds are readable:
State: h=10 m=54
